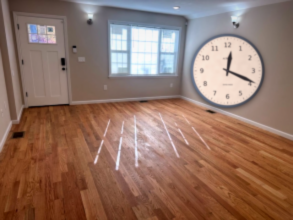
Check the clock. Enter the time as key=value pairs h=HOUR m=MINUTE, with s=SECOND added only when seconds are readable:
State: h=12 m=19
